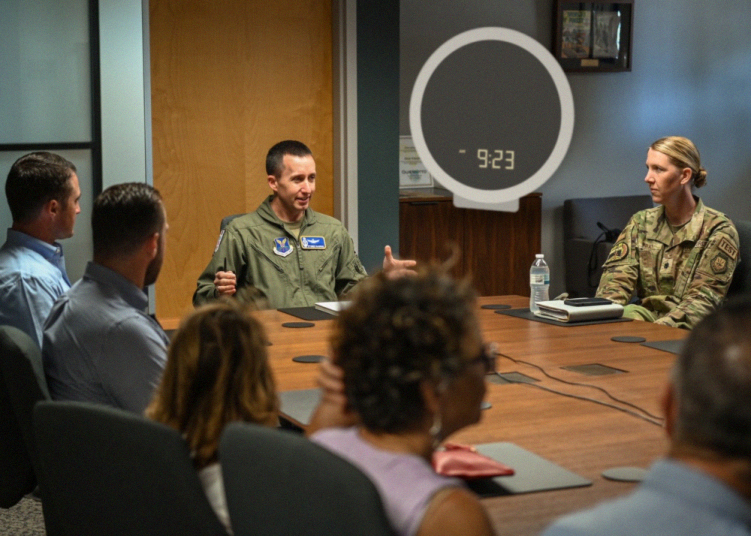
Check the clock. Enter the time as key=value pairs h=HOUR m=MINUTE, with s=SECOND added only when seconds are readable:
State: h=9 m=23
